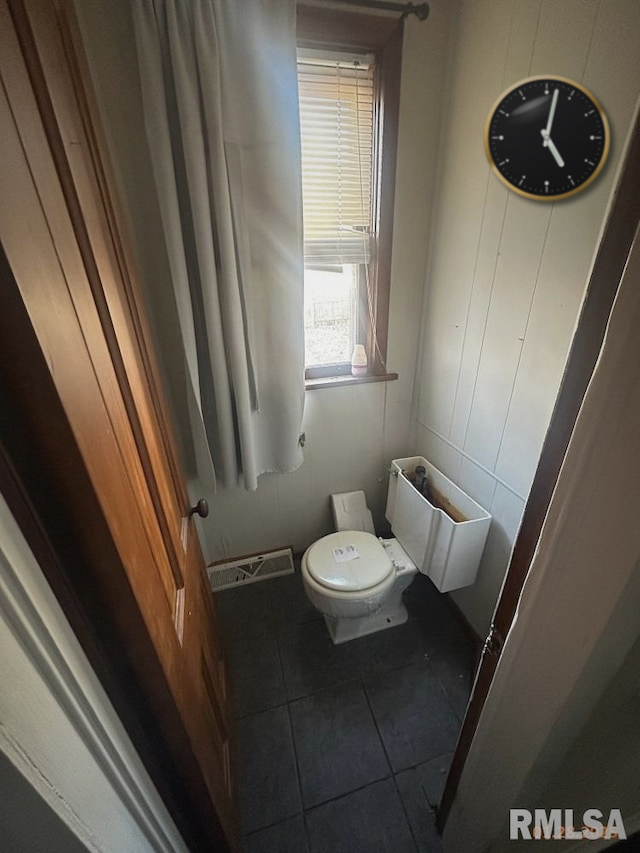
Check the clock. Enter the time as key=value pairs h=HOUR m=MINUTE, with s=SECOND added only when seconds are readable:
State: h=5 m=2
